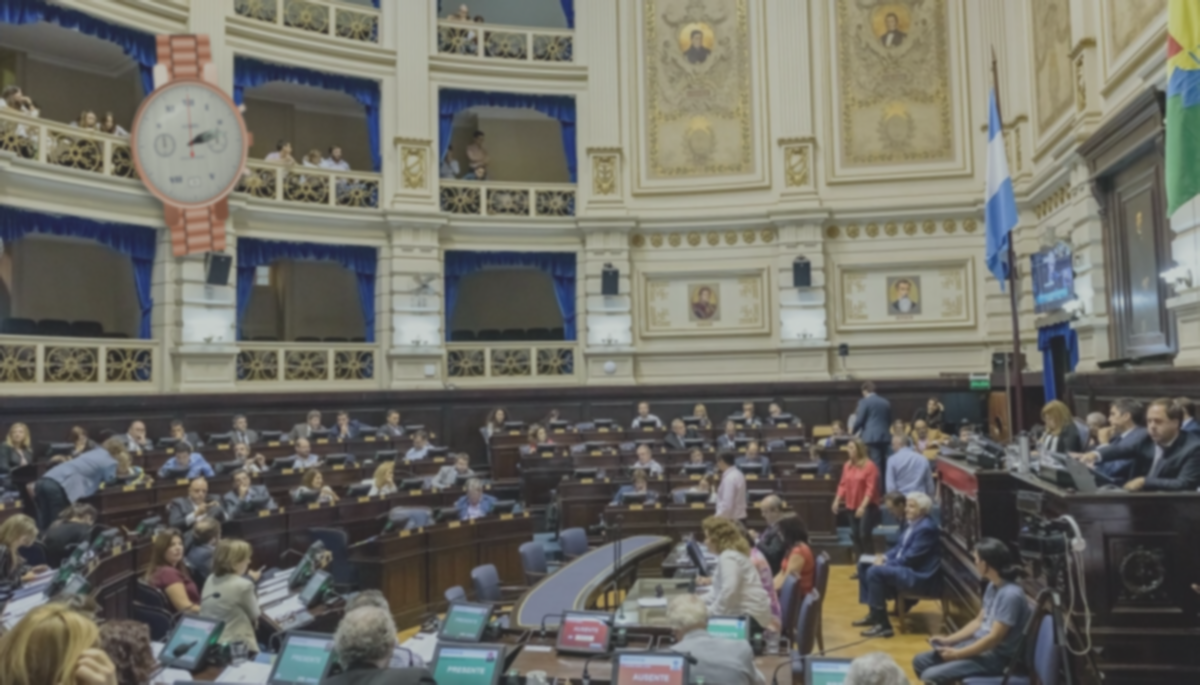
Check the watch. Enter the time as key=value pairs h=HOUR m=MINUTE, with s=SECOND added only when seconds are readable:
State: h=2 m=13
